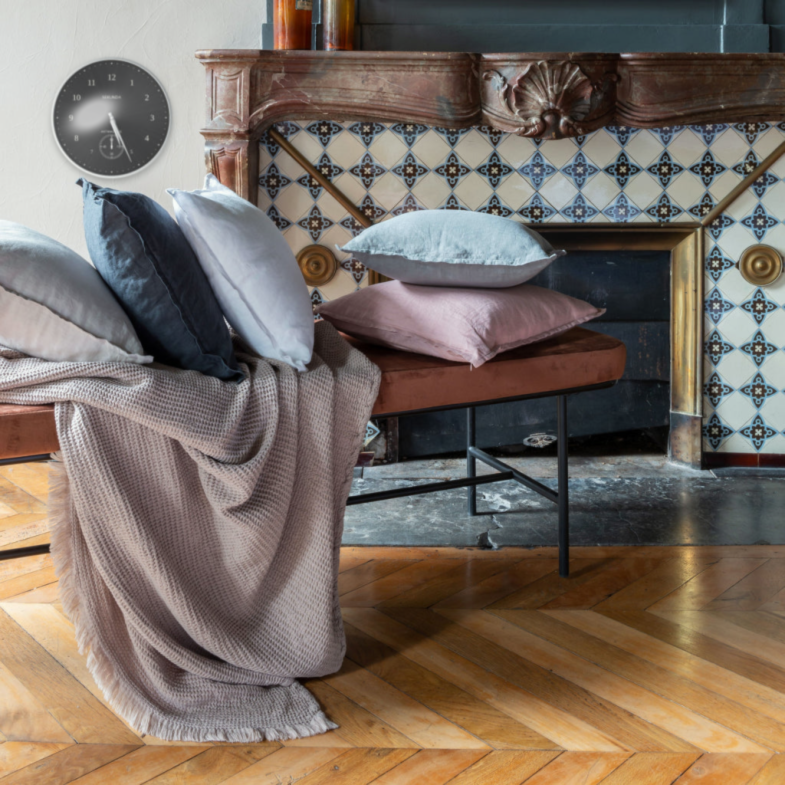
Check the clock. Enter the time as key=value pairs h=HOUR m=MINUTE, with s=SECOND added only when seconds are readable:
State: h=5 m=26
